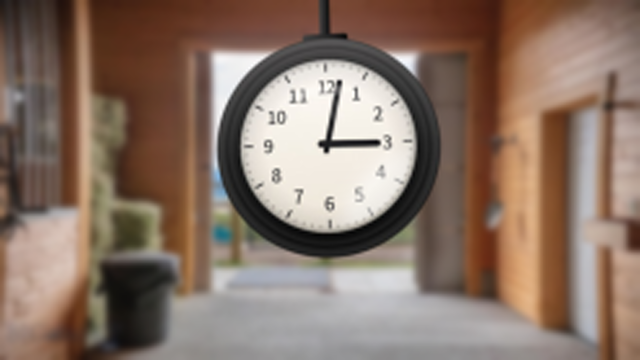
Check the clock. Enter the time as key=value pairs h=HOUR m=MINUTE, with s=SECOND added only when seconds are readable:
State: h=3 m=2
